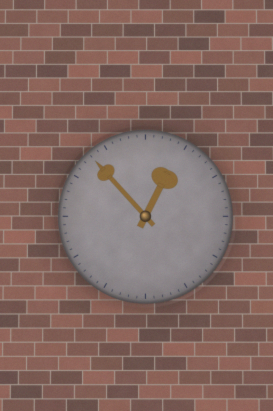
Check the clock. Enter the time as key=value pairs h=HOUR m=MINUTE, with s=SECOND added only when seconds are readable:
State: h=12 m=53
